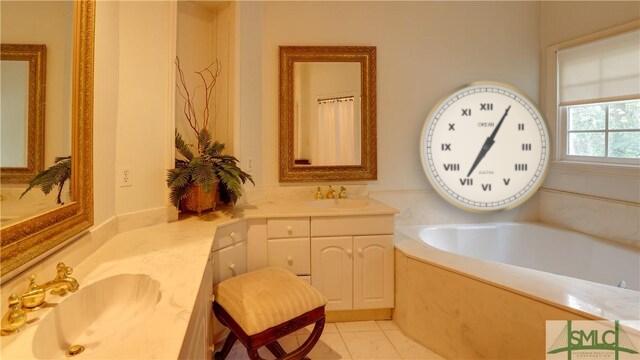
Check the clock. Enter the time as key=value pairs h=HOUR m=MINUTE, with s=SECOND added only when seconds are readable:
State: h=7 m=5
